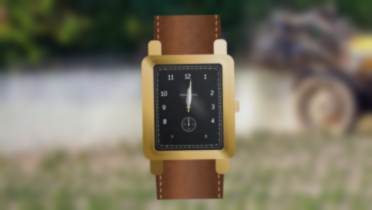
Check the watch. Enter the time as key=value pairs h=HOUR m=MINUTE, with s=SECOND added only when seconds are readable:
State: h=12 m=1
